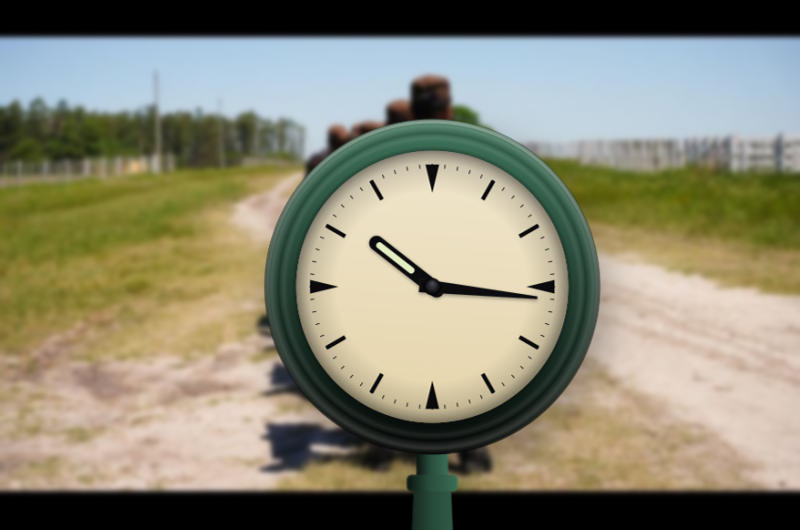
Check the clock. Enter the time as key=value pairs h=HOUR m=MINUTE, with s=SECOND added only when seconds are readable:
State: h=10 m=16
